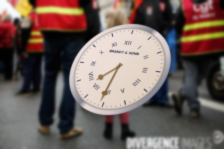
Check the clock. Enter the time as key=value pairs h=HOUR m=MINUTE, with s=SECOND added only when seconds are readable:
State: h=7 m=31
